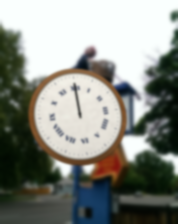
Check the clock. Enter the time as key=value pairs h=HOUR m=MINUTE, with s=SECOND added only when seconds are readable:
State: h=12 m=0
